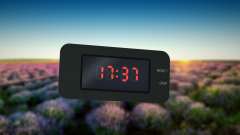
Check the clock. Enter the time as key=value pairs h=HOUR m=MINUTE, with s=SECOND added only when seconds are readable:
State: h=17 m=37
